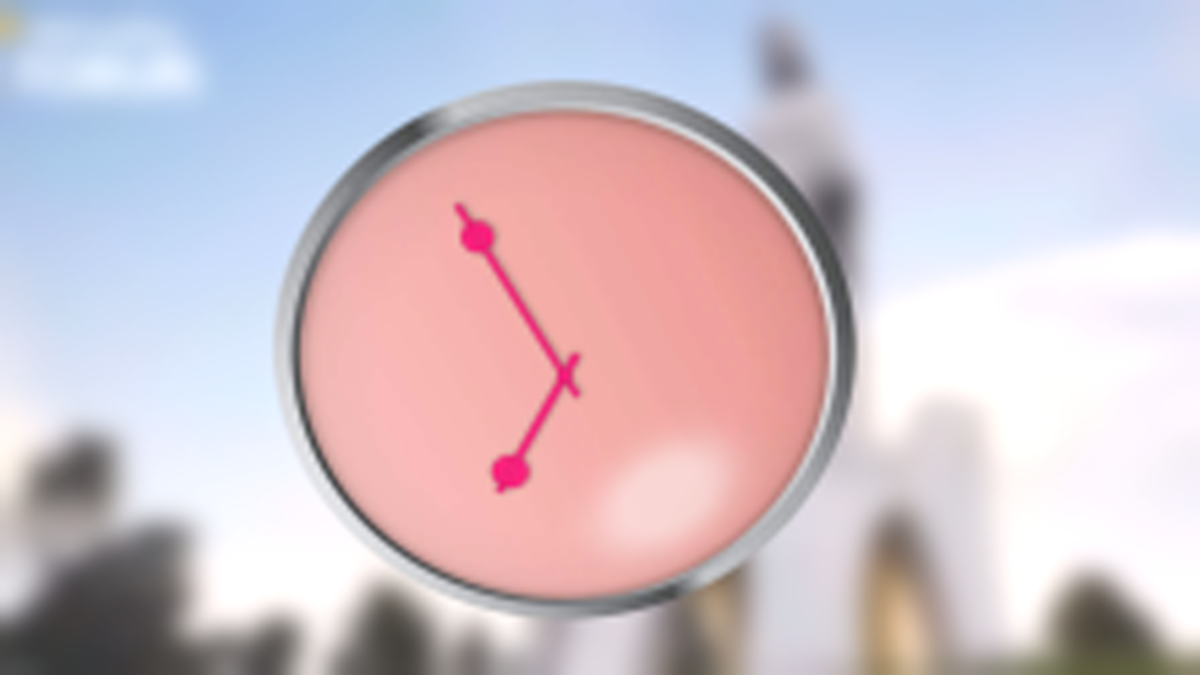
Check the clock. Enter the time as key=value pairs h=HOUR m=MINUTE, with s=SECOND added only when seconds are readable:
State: h=6 m=55
